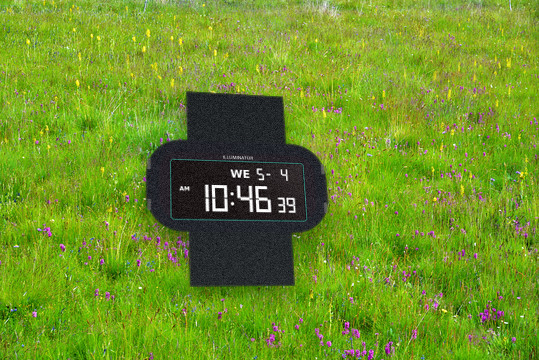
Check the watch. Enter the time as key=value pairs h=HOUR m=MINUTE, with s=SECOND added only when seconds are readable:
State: h=10 m=46 s=39
